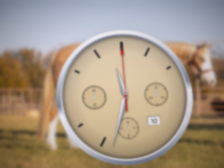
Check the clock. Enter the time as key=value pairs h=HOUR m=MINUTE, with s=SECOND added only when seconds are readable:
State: h=11 m=33
